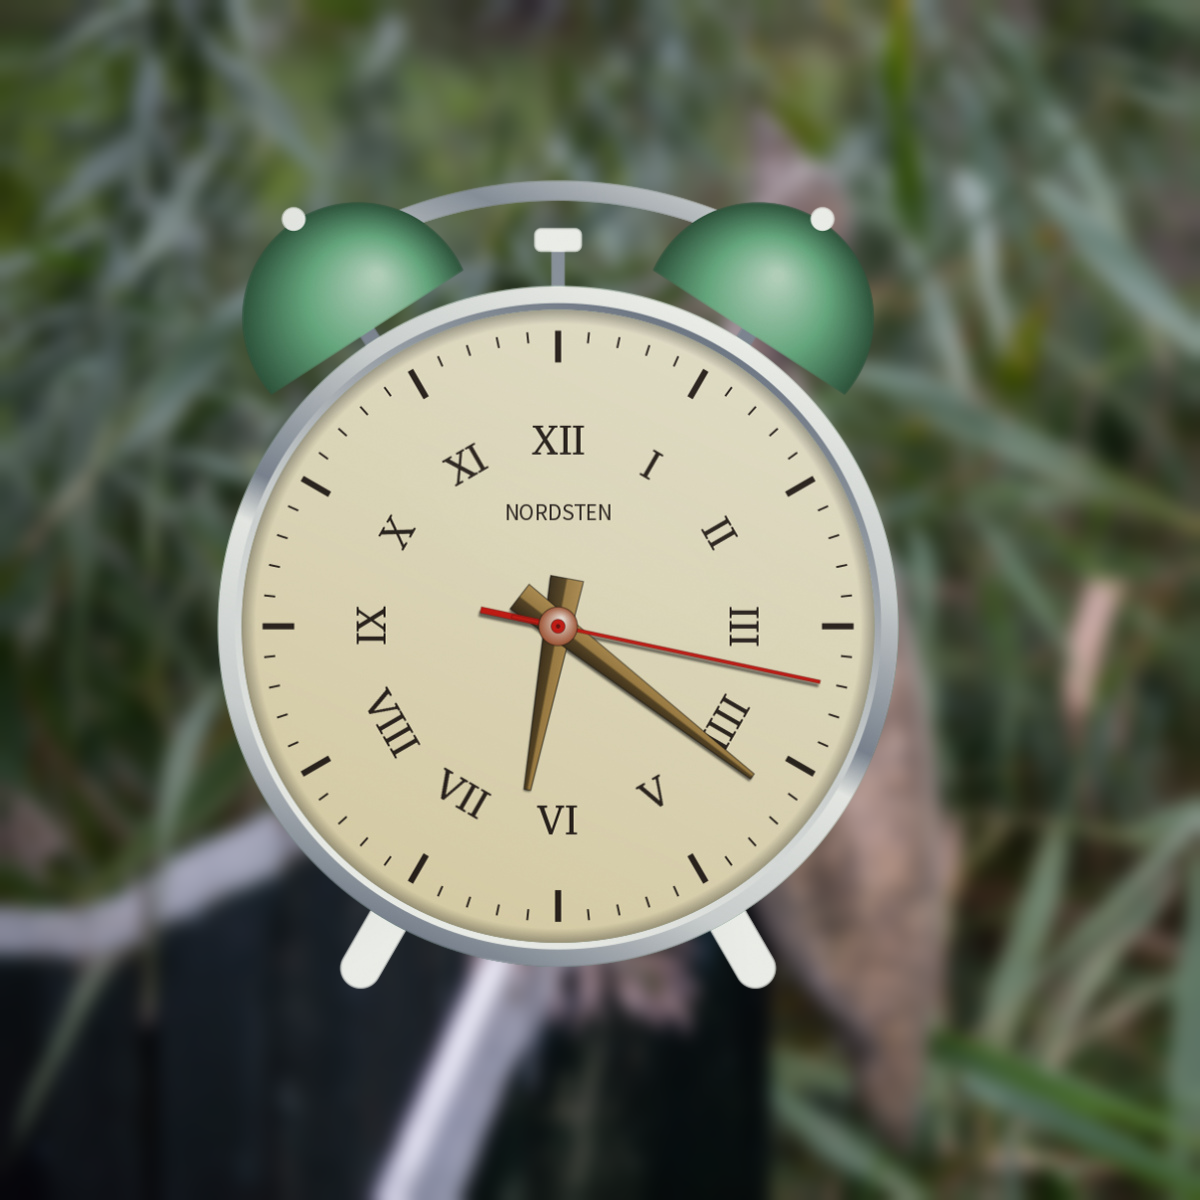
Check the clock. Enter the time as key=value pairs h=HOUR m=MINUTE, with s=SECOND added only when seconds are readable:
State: h=6 m=21 s=17
